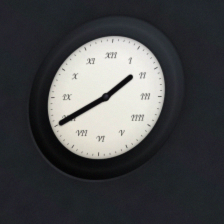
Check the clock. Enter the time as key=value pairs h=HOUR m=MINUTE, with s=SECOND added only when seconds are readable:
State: h=1 m=40
